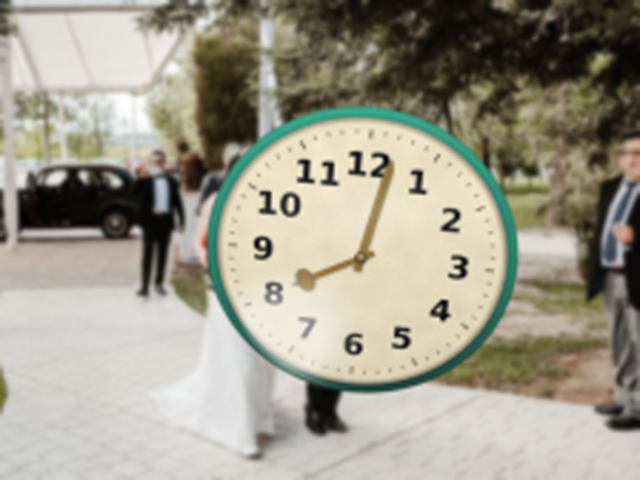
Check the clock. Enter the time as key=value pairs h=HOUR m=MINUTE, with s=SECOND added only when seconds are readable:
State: h=8 m=2
